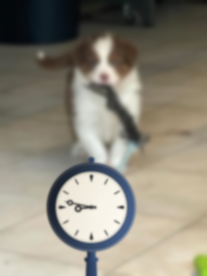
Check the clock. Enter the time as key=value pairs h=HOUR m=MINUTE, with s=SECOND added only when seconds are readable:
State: h=8 m=47
